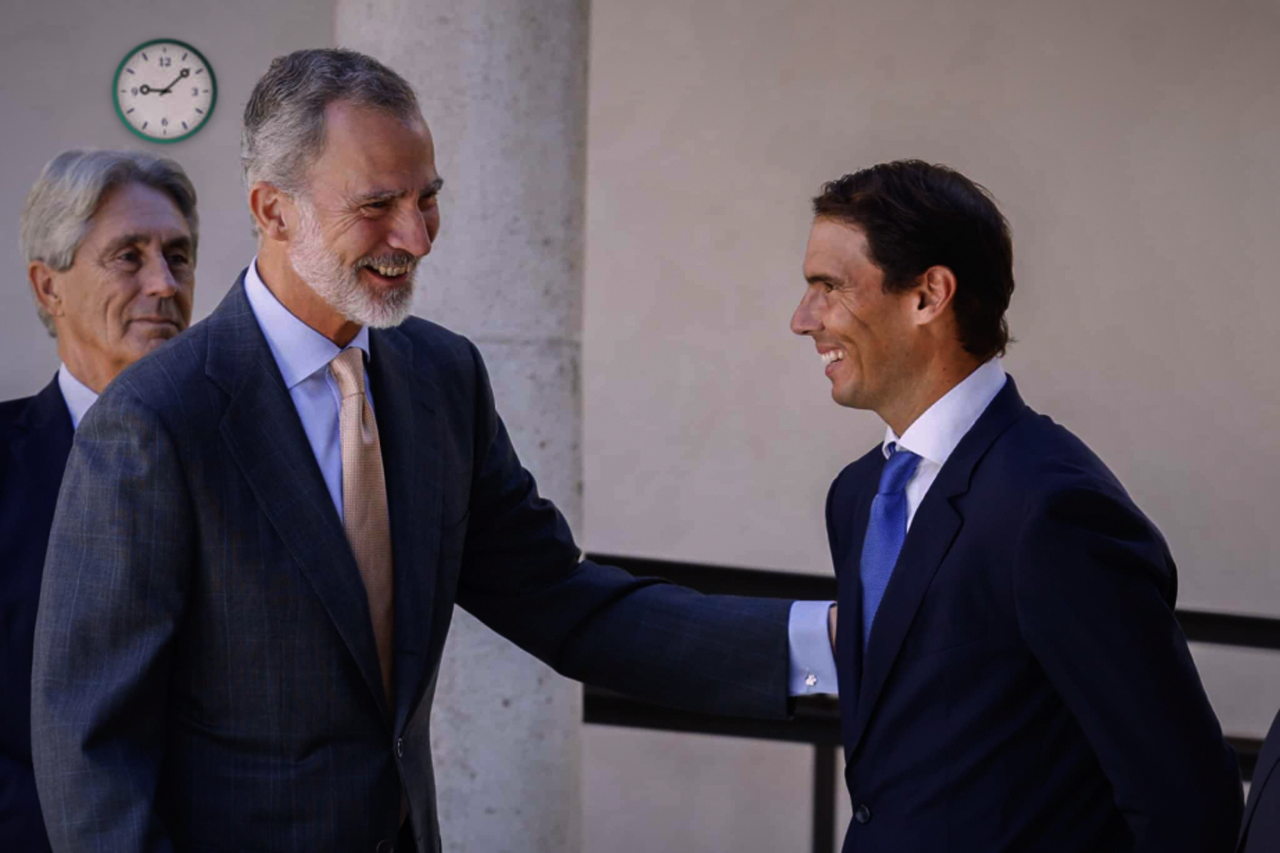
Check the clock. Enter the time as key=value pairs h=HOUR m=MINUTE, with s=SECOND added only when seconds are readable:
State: h=9 m=8
